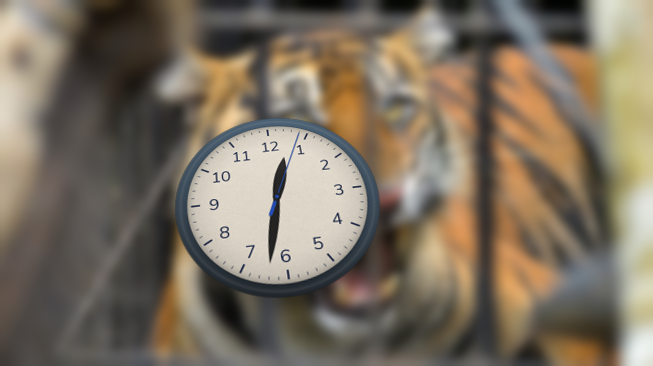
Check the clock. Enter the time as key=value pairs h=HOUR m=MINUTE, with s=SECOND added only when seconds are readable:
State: h=12 m=32 s=4
